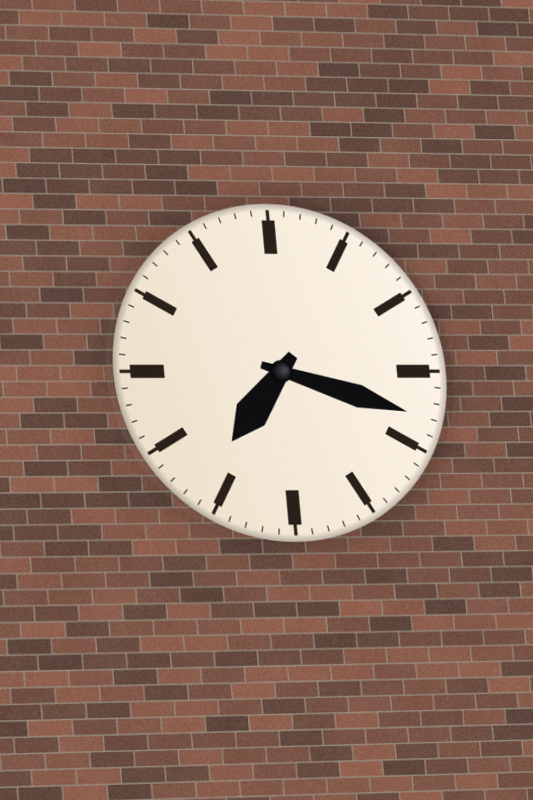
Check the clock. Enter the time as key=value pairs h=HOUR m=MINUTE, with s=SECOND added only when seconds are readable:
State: h=7 m=18
